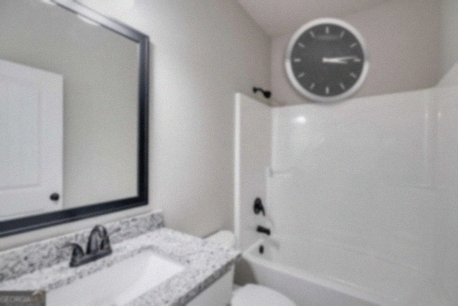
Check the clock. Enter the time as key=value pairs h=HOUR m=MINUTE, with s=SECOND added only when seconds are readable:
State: h=3 m=14
